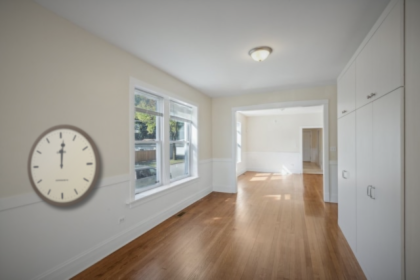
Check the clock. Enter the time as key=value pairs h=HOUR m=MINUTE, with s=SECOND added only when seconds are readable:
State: h=12 m=1
